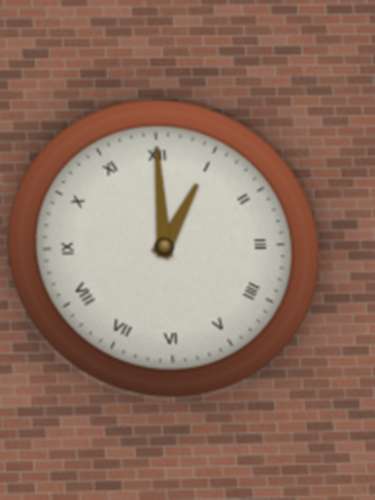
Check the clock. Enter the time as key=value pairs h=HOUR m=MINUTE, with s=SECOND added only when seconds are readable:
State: h=1 m=0
